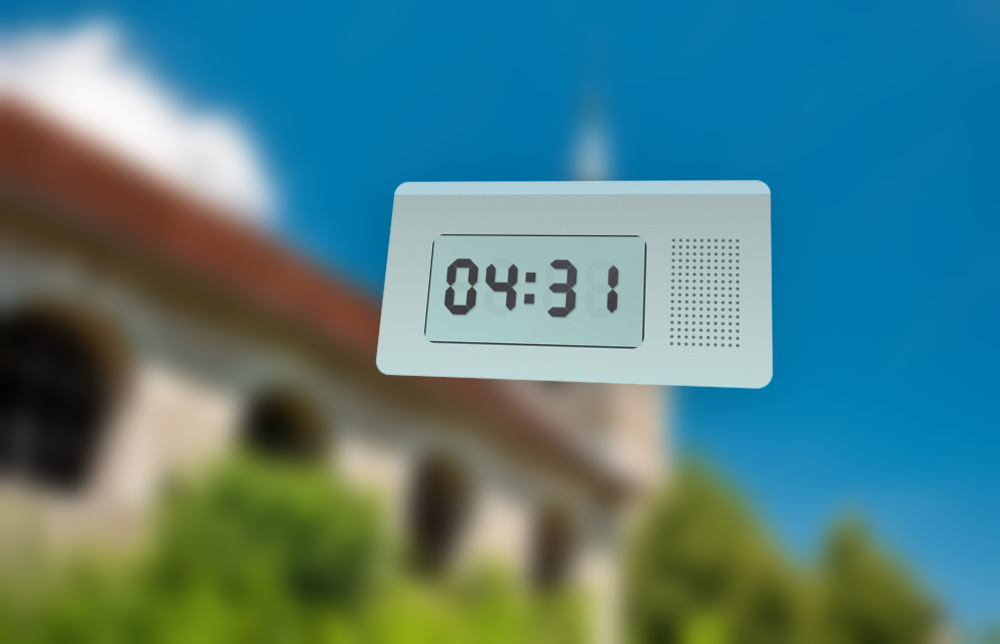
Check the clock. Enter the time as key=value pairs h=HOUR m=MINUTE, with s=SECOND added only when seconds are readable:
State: h=4 m=31
